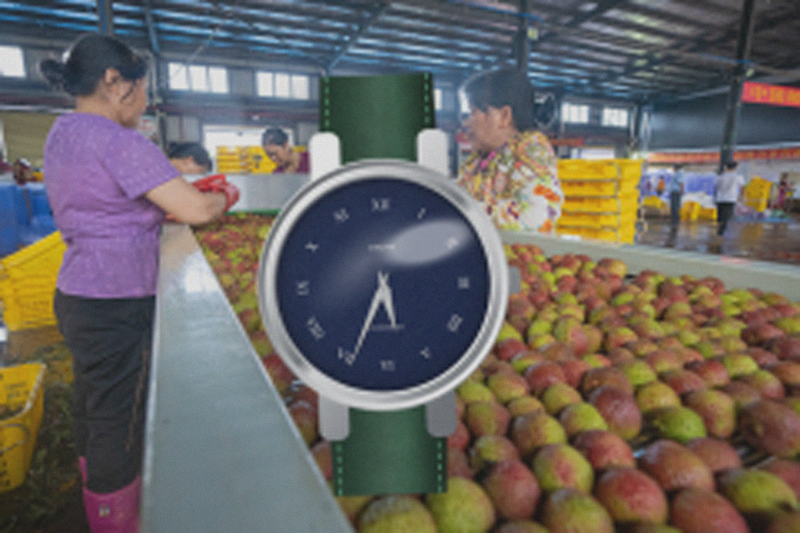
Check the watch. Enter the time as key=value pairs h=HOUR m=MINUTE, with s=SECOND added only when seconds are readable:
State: h=5 m=34
